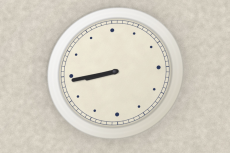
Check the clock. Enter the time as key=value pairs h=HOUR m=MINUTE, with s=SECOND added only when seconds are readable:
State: h=8 m=44
